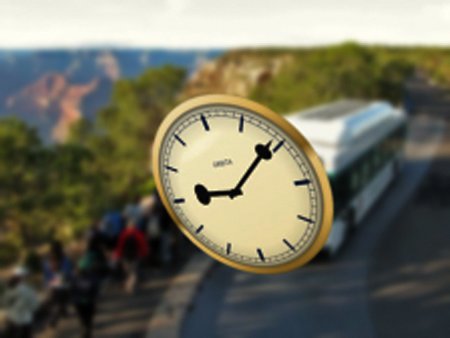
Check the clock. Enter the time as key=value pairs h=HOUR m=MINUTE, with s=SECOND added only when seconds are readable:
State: h=9 m=9
